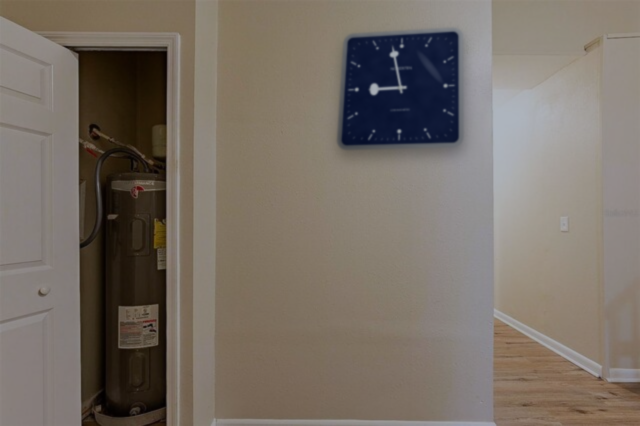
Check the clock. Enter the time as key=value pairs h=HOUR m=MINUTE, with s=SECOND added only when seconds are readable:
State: h=8 m=58
